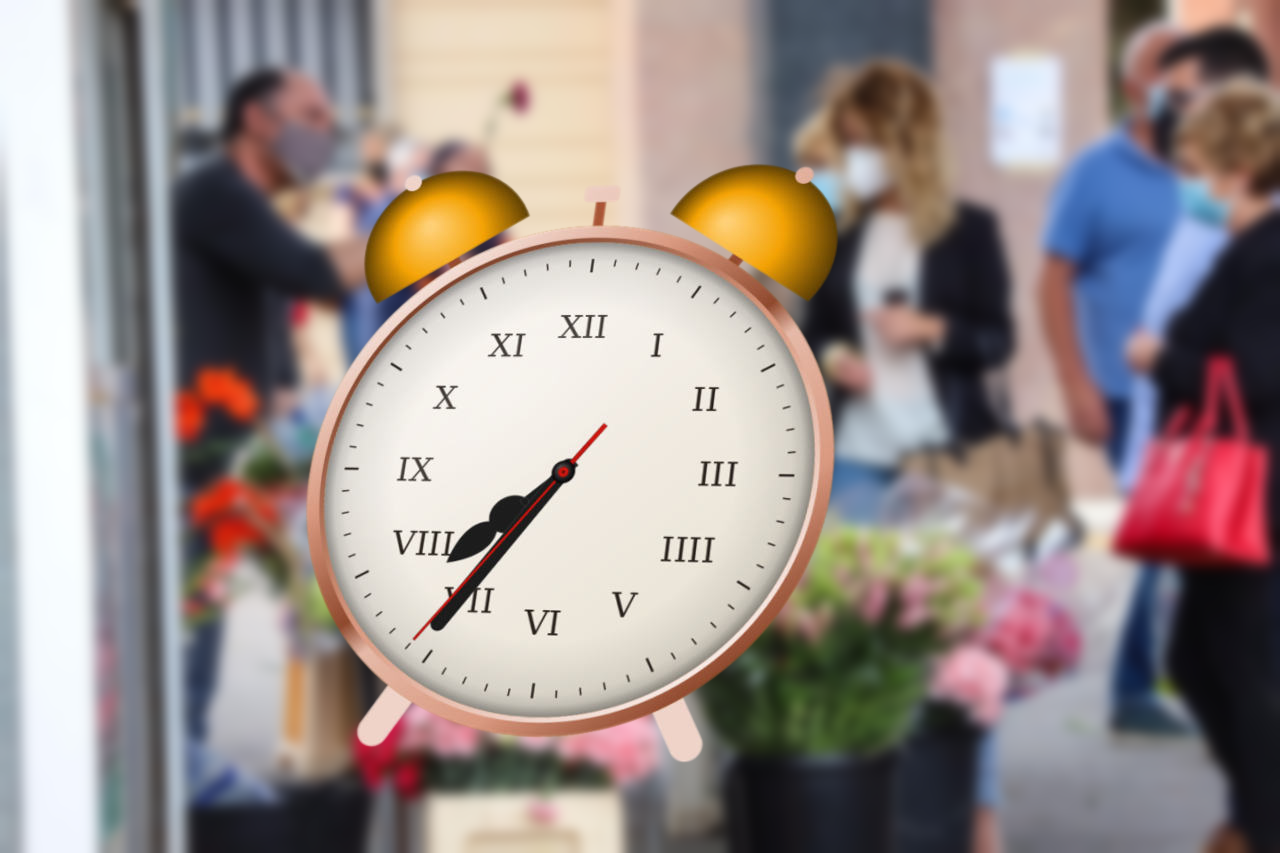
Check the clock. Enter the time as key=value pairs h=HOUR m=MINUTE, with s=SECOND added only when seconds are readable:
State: h=7 m=35 s=36
